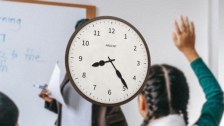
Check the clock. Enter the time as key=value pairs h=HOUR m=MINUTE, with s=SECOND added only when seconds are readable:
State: h=8 m=24
